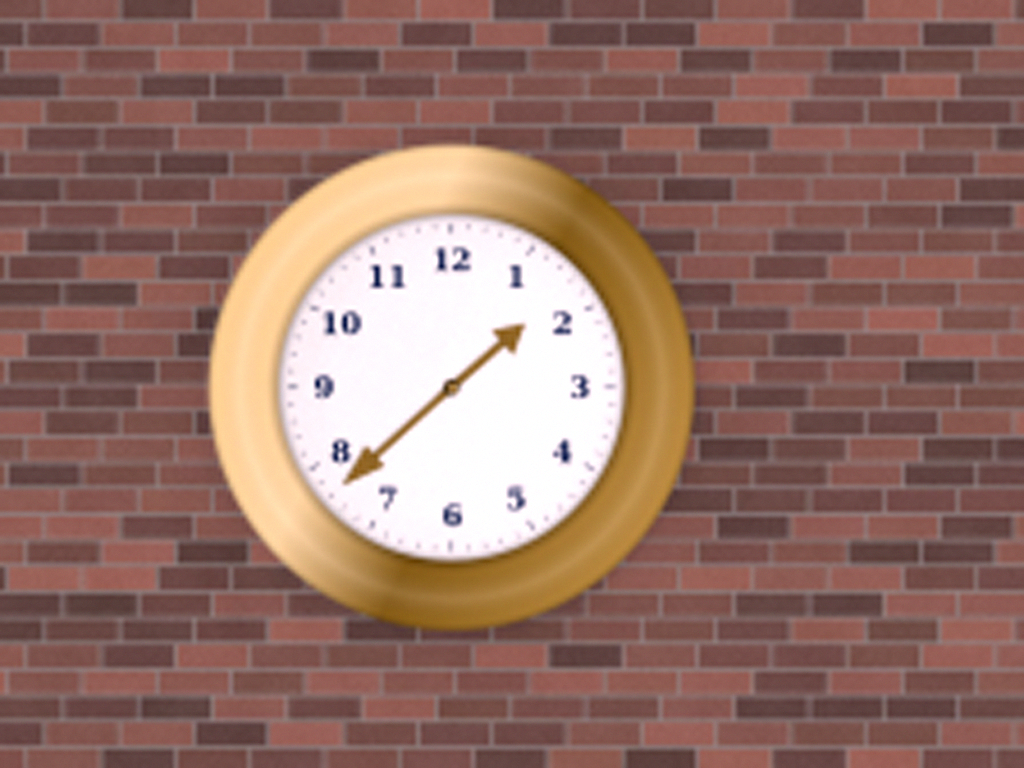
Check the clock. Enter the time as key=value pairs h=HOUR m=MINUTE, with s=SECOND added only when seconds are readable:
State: h=1 m=38
